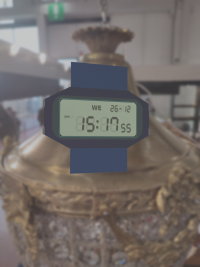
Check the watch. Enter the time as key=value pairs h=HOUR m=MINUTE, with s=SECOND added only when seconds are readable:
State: h=15 m=17 s=55
